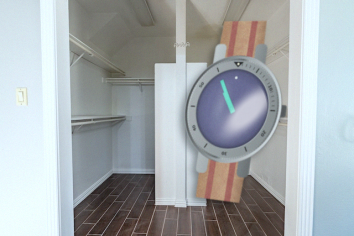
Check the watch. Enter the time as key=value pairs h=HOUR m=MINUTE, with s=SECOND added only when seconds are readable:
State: h=10 m=55
